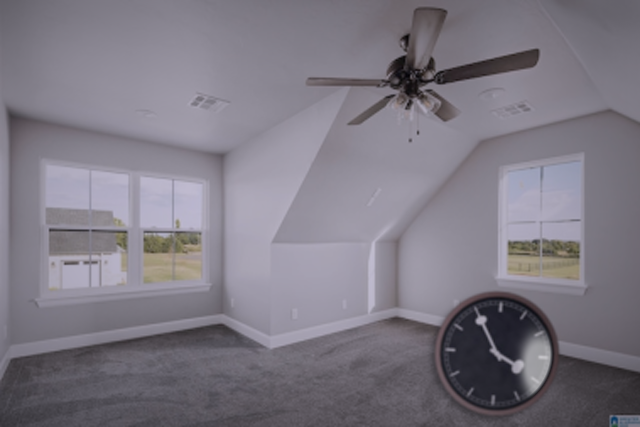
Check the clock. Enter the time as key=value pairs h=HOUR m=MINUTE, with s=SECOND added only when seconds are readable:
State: h=3 m=55
